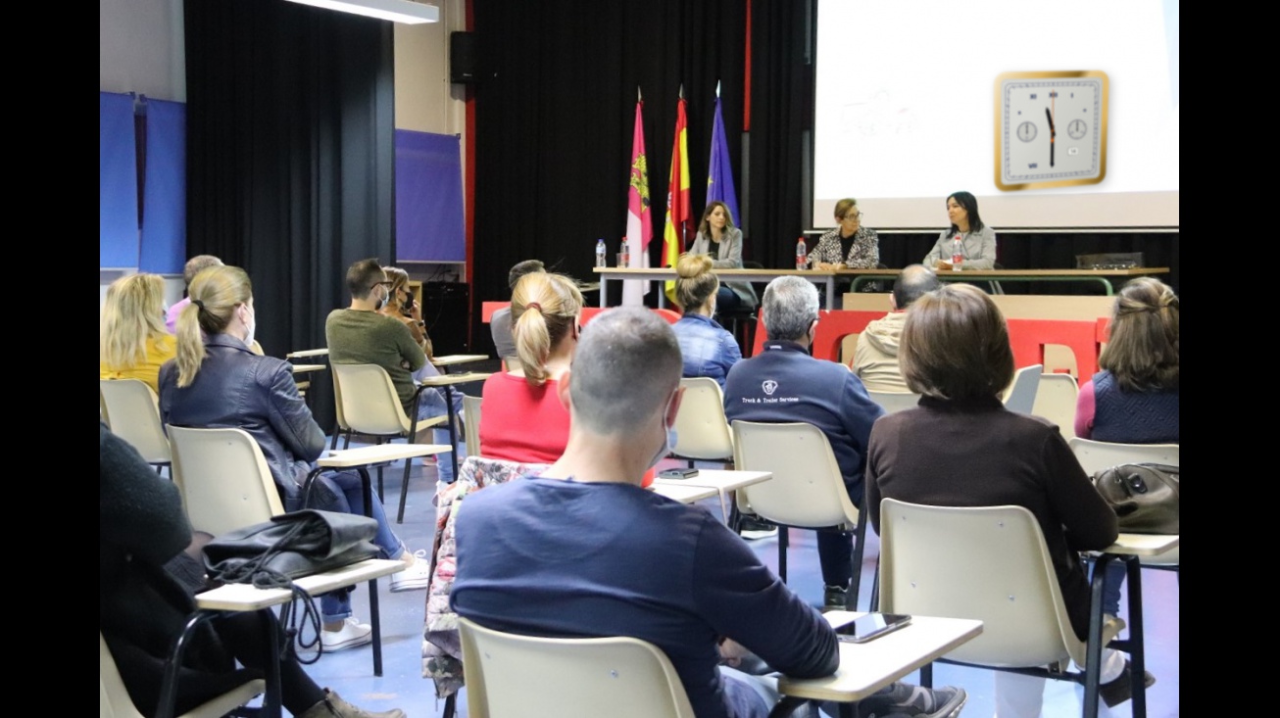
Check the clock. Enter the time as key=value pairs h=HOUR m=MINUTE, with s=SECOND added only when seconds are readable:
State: h=11 m=30
